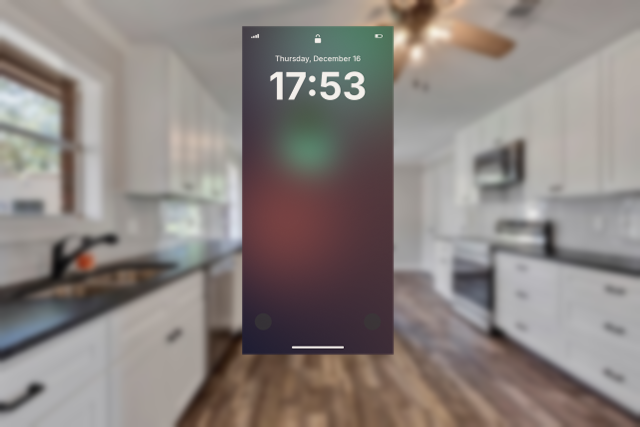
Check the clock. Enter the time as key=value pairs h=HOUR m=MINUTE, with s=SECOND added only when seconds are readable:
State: h=17 m=53
